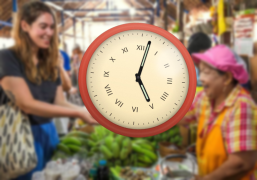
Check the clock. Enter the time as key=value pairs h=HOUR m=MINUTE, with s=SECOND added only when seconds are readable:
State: h=5 m=2
